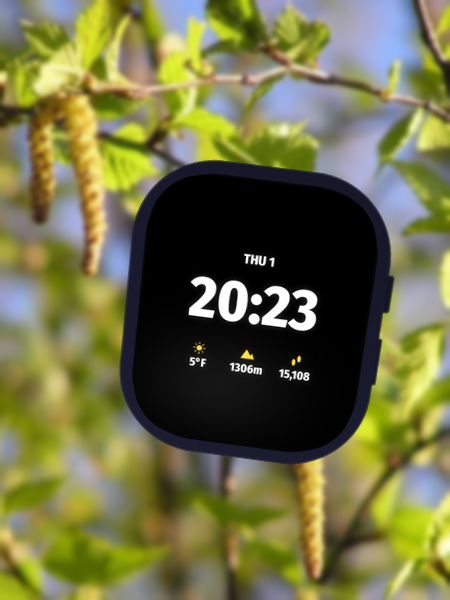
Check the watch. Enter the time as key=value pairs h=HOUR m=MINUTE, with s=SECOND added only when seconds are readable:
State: h=20 m=23
